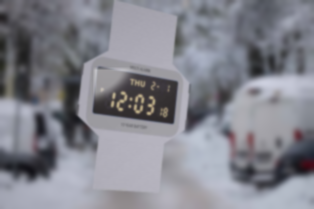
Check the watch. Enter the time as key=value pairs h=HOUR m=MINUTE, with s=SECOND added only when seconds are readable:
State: h=12 m=3
